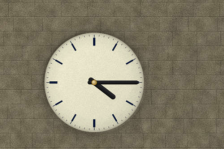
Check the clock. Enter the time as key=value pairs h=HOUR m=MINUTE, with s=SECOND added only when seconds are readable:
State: h=4 m=15
